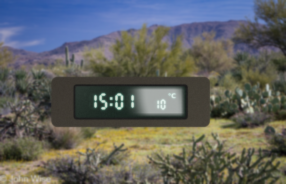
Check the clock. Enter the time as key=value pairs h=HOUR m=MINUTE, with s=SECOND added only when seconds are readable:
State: h=15 m=1
